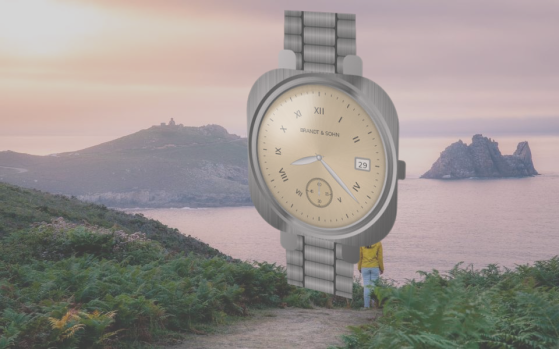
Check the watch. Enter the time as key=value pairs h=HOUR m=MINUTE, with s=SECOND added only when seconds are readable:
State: h=8 m=22
